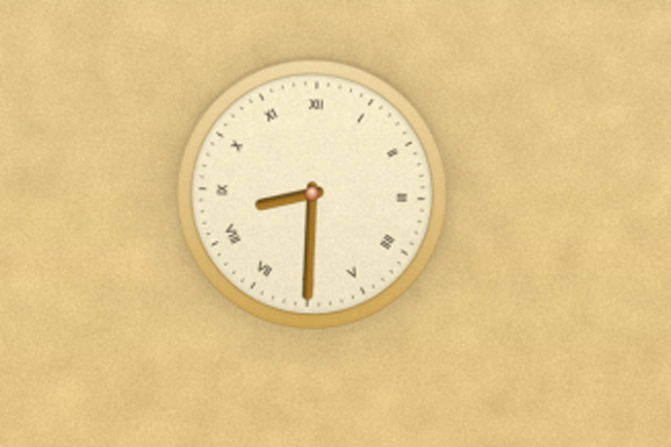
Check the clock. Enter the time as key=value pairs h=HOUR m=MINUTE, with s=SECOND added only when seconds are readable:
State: h=8 m=30
